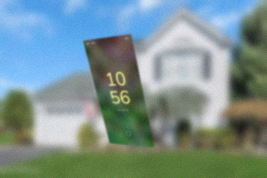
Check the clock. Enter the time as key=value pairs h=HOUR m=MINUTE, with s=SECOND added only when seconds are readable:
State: h=10 m=56
